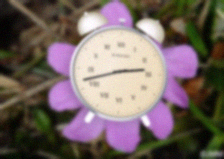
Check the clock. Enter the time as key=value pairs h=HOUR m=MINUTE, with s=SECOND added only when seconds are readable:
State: h=2 m=42
